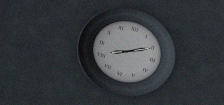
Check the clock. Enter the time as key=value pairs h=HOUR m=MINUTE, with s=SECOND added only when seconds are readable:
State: h=8 m=10
